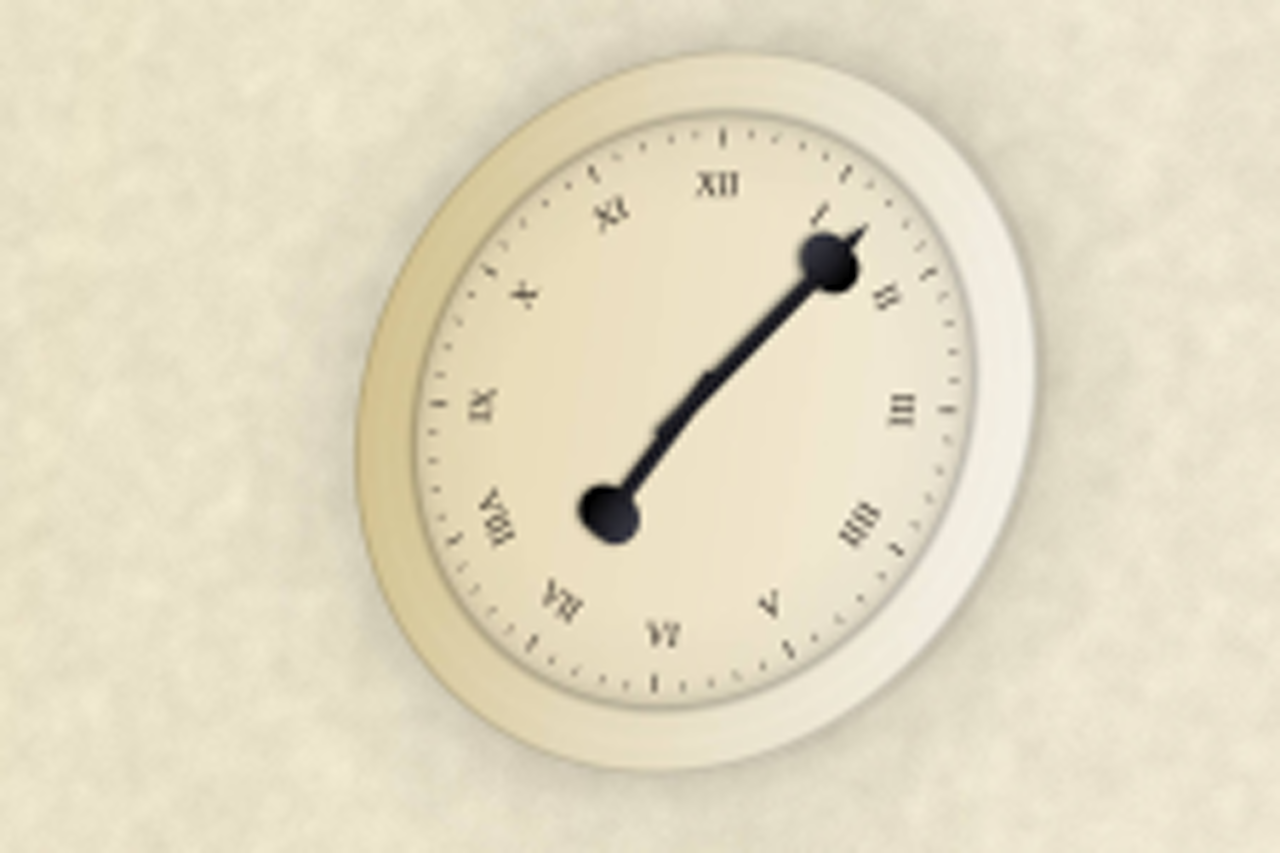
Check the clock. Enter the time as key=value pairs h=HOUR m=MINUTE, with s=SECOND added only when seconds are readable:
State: h=7 m=7
